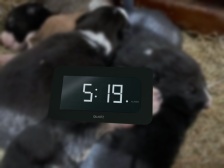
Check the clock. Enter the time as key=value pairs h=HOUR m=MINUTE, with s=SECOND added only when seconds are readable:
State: h=5 m=19
